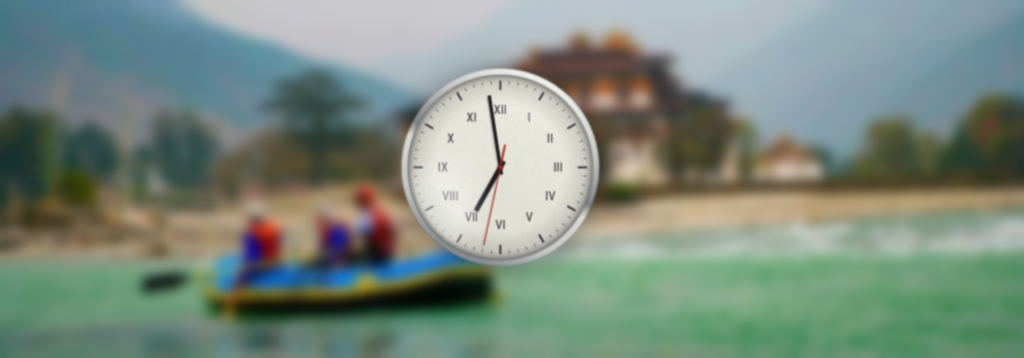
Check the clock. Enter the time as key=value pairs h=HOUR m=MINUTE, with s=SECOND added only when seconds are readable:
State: h=6 m=58 s=32
